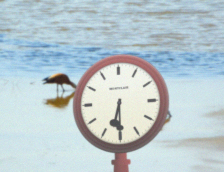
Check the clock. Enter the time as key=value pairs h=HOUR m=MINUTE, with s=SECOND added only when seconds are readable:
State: h=6 m=30
